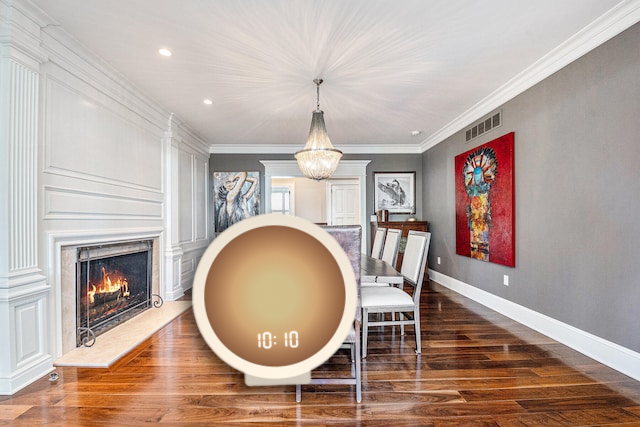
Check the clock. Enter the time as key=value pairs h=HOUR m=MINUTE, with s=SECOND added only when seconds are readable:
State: h=10 m=10
